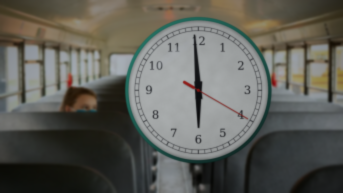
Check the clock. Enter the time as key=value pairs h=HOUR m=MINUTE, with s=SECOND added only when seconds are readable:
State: h=5 m=59 s=20
